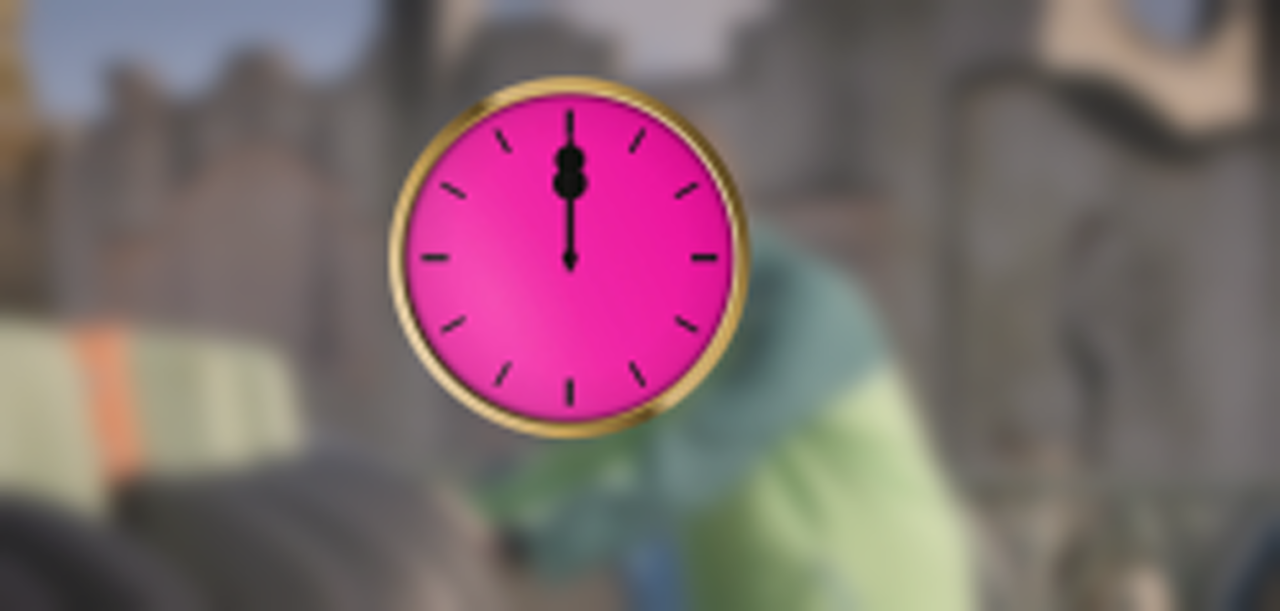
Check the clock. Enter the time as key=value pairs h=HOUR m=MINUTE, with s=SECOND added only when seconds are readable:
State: h=12 m=0
